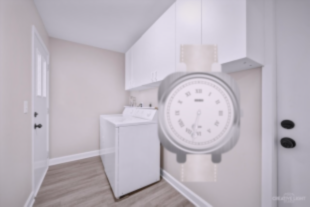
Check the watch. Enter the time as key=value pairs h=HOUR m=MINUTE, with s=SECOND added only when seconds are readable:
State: h=6 m=32
